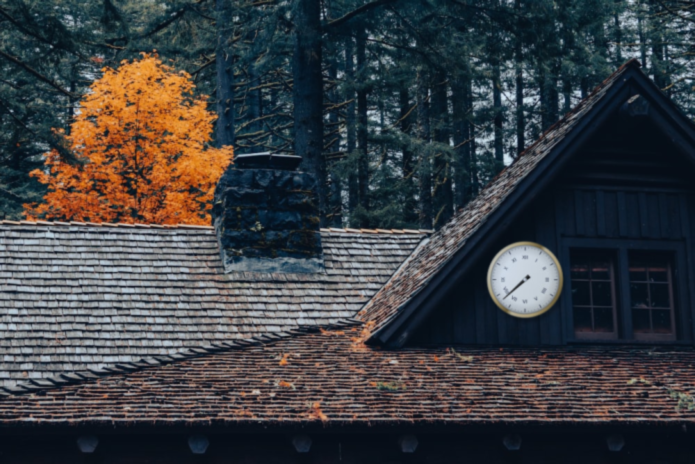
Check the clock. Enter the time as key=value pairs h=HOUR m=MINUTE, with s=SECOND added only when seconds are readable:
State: h=7 m=38
